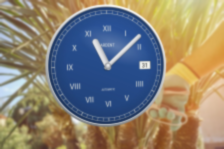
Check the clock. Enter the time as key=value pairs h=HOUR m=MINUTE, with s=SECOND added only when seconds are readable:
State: h=11 m=8
